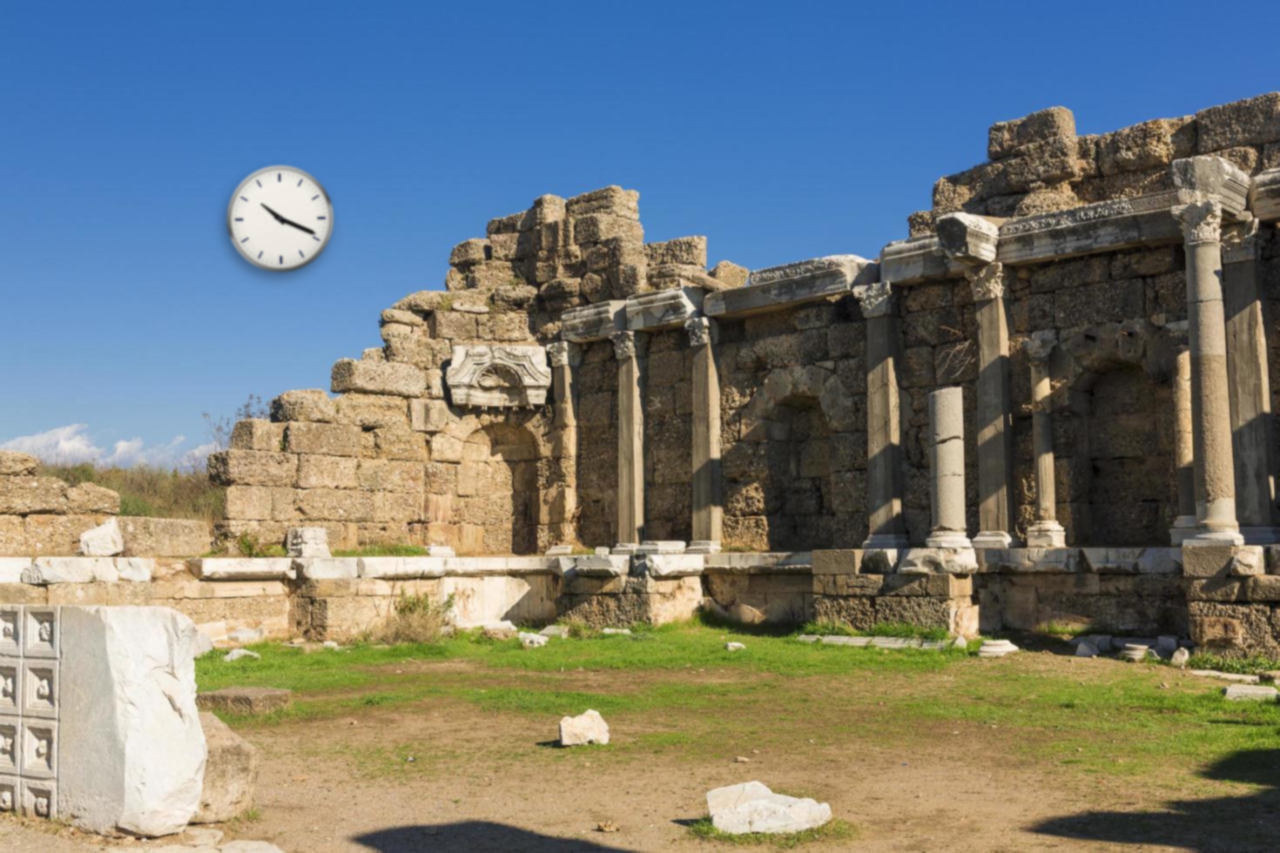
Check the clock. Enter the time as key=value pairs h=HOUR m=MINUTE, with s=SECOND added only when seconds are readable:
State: h=10 m=19
